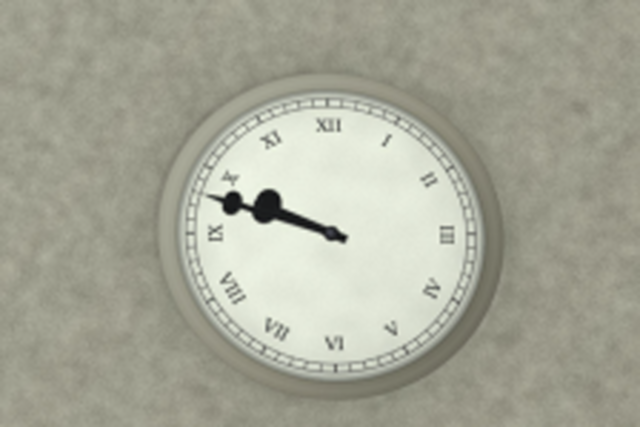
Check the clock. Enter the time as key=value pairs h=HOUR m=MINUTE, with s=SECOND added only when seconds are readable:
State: h=9 m=48
